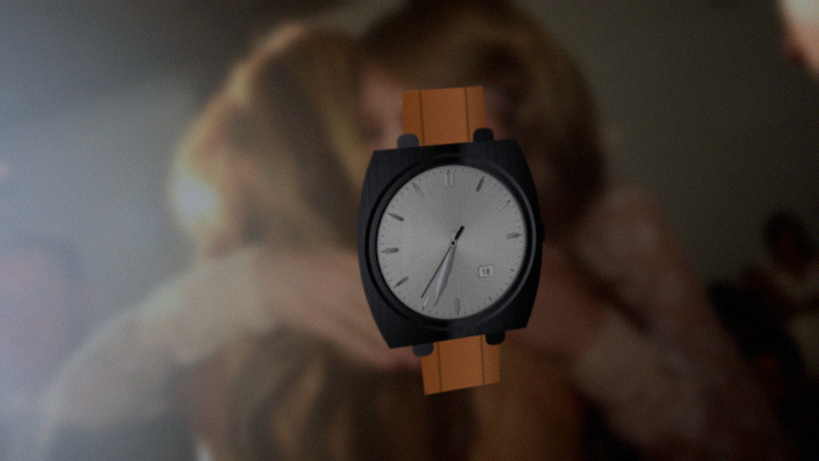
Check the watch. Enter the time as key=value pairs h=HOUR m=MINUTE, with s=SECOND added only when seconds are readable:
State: h=6 m=33 s=36
